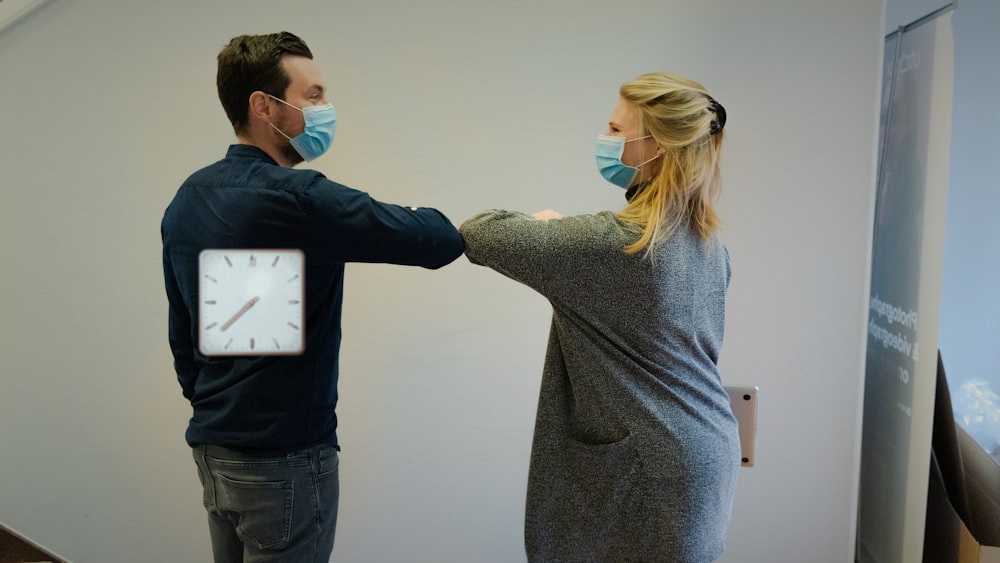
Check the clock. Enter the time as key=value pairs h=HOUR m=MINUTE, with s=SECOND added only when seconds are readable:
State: h=7 m=38
